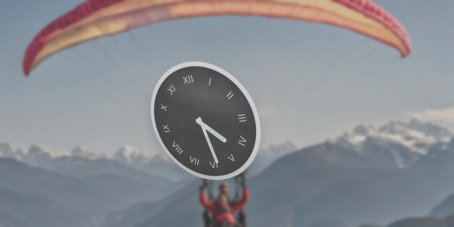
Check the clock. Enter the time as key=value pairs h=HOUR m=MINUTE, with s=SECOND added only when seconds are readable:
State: h=4 m=29
